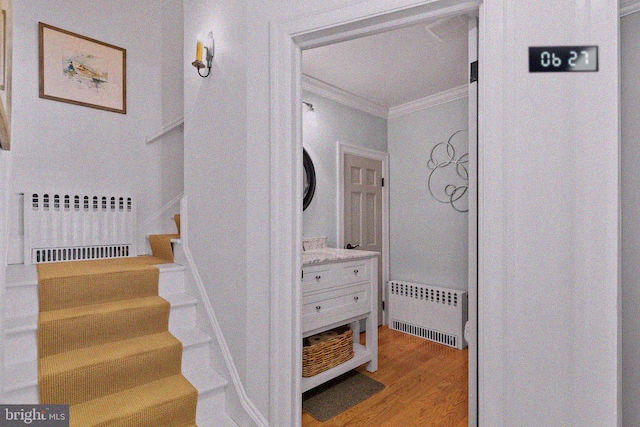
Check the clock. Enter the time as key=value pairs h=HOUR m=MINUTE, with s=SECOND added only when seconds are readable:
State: h=6 m=27
